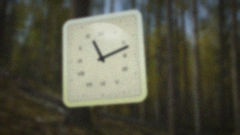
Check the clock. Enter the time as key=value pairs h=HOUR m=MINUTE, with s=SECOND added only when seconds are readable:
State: h=11 m=12
